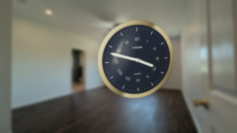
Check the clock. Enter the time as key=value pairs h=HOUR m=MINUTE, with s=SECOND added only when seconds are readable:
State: h=3 m=48
